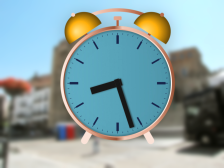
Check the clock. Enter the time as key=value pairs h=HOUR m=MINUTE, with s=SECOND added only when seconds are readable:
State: h=8 m=27
